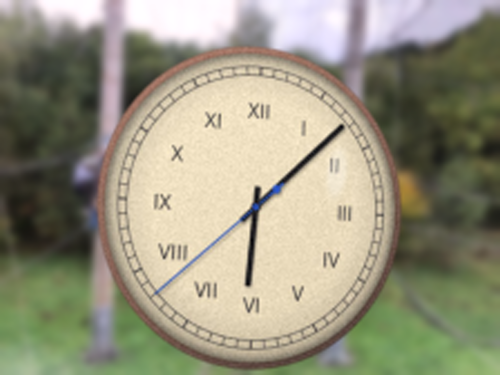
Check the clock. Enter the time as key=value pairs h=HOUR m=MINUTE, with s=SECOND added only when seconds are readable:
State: h=6 m=7 s=38
